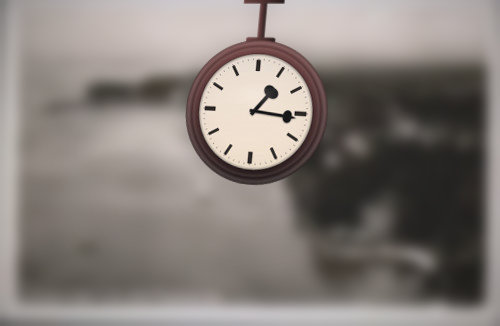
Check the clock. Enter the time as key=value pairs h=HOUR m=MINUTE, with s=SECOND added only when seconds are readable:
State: h=1 m=16
